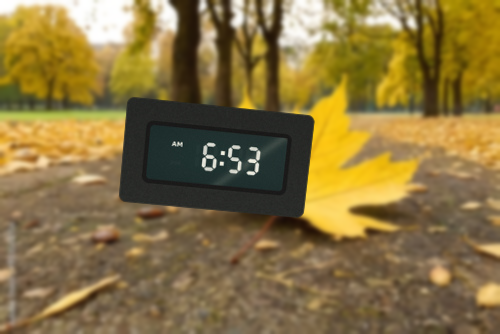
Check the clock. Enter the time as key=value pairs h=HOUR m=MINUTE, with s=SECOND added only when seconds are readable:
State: h=6 m=53
